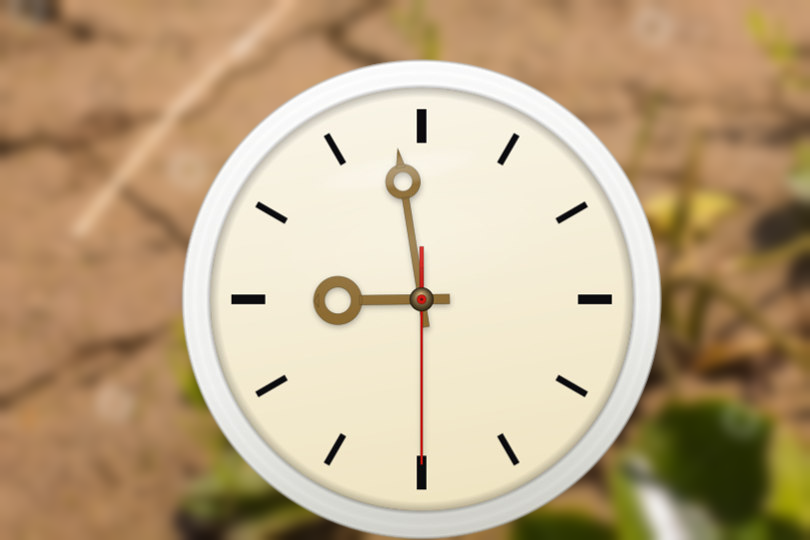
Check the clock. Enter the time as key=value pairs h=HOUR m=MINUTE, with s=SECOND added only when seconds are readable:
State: h=8 m=58 s=30
